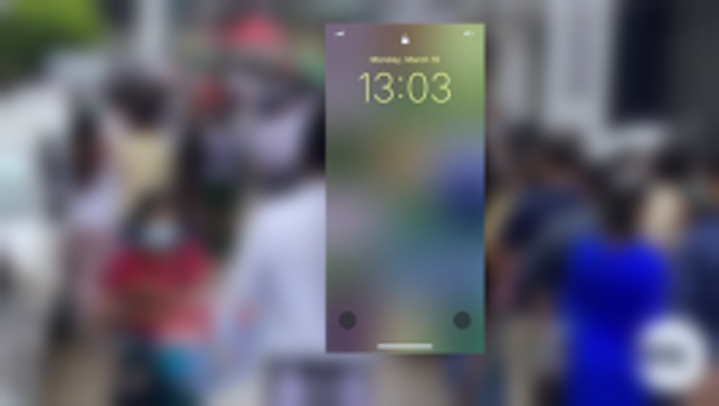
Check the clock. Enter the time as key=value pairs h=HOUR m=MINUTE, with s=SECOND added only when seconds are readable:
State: h=13 m=3
